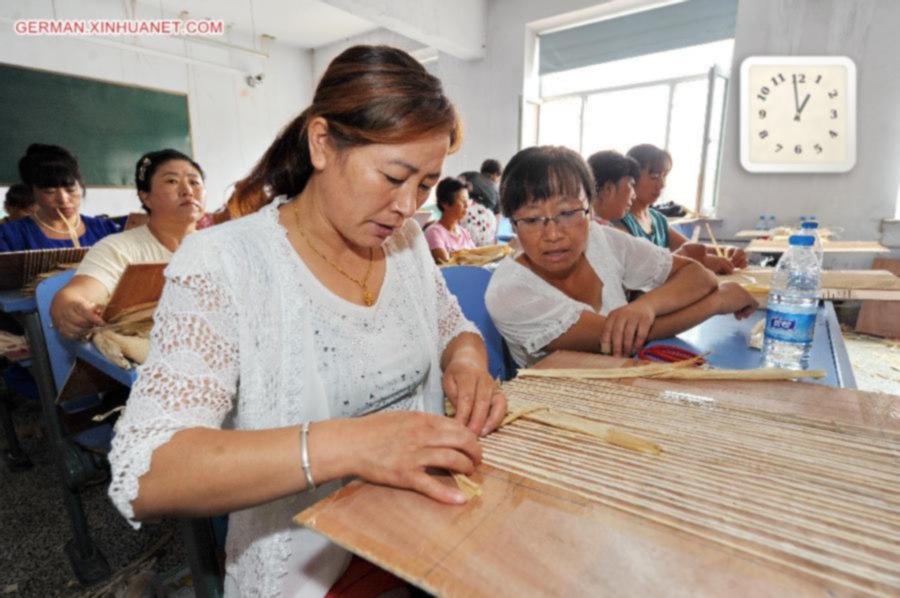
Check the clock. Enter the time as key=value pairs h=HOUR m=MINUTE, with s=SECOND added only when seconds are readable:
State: h=12 m=59
